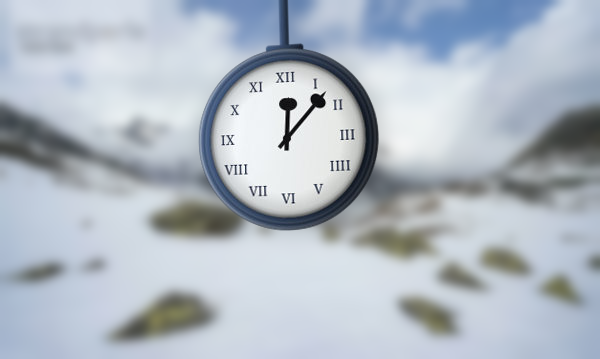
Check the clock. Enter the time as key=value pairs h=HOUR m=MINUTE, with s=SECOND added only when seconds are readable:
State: h=12 m=7
